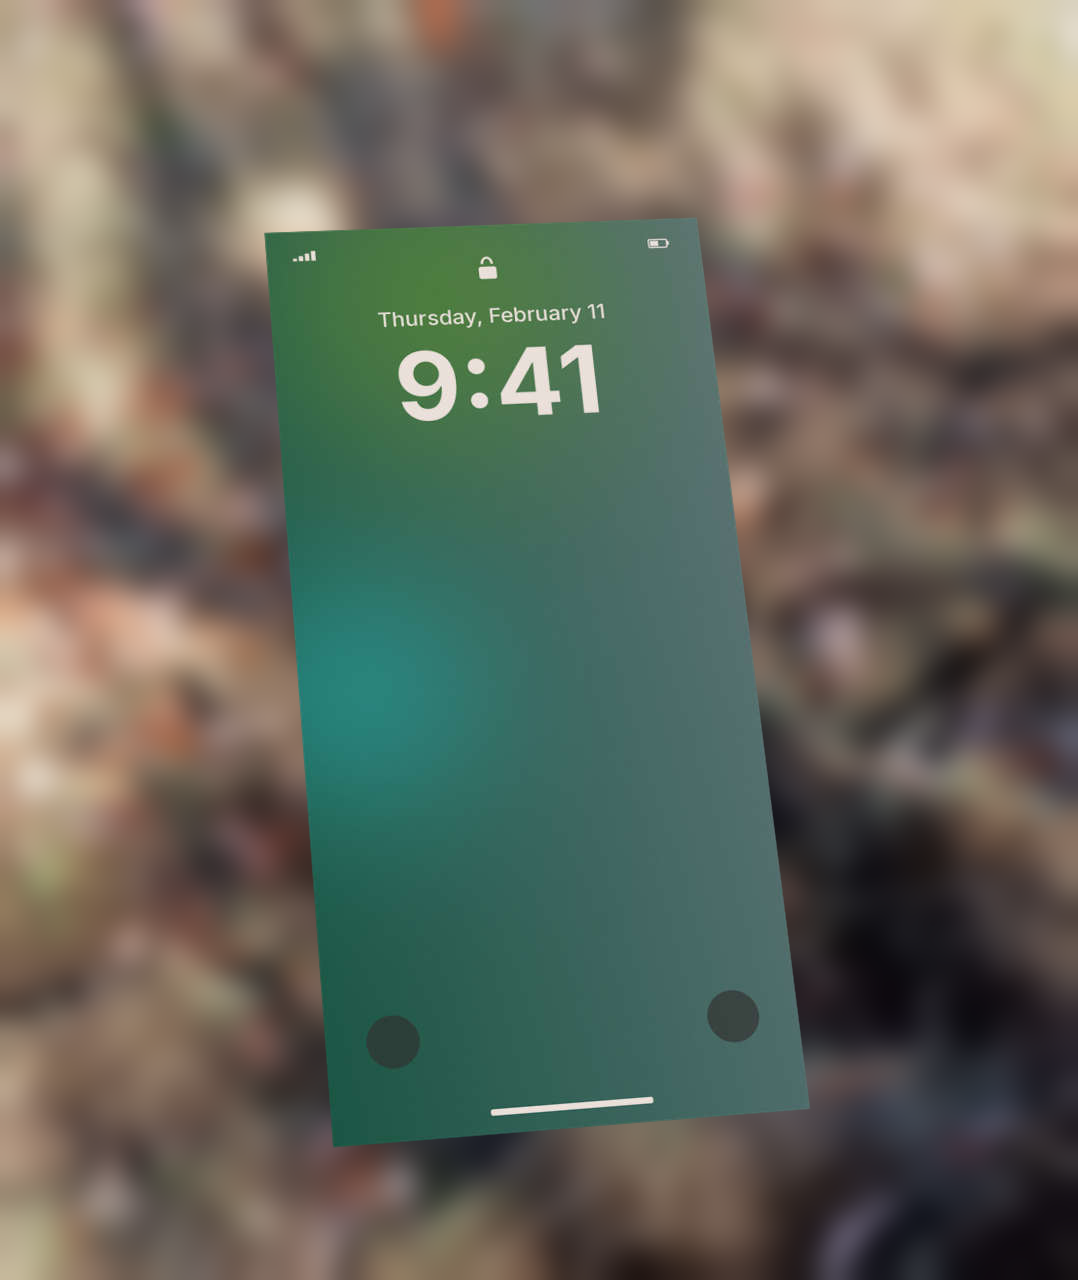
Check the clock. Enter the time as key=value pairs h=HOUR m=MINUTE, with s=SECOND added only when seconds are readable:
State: h=9 m=41
